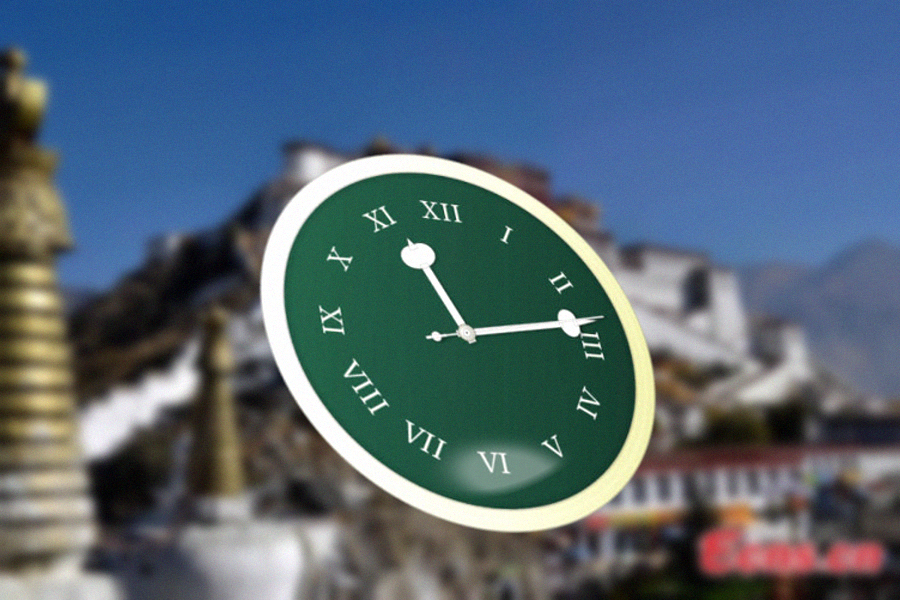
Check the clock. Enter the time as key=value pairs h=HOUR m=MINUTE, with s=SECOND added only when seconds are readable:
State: h=11 m=13 s=13
